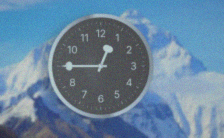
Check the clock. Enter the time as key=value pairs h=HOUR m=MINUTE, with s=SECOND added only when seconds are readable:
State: h=12 m=45
